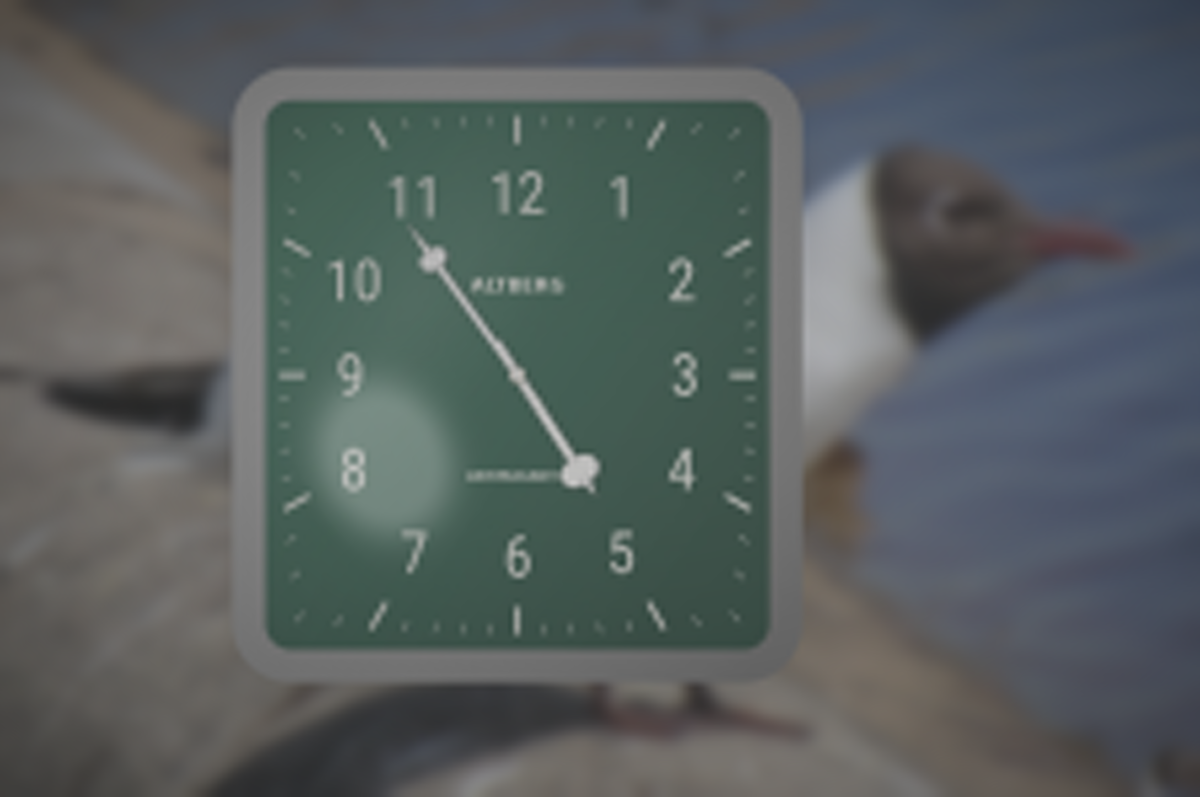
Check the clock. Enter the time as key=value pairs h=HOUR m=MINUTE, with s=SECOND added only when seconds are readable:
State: h=4 m=54
